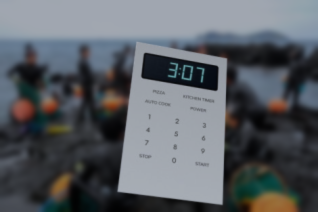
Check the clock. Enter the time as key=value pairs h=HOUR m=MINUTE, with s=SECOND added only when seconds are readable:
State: h=3 m=7
